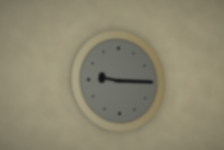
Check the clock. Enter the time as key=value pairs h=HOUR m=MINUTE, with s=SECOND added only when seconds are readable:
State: h=9 m=15
